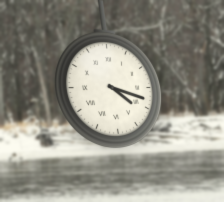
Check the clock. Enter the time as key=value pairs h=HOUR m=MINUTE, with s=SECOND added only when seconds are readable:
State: h=4 m=18
